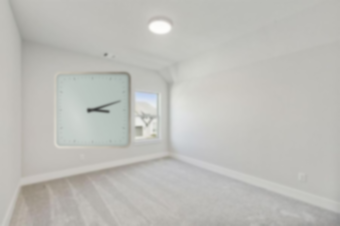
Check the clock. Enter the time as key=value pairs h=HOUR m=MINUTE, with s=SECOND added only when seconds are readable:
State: h=3 m=12
